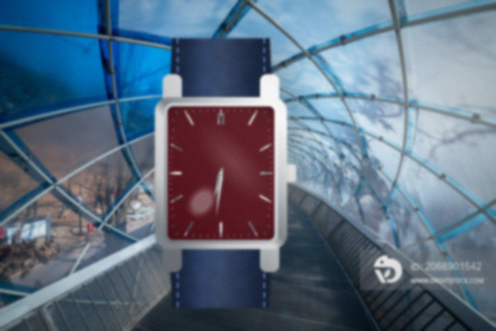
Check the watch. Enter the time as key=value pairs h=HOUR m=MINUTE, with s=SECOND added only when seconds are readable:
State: h=6 m=31
